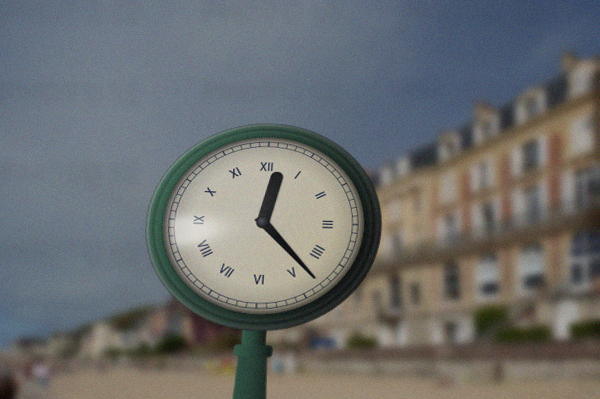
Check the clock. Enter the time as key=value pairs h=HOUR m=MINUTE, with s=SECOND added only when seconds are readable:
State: h=12 m=23
